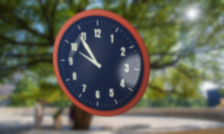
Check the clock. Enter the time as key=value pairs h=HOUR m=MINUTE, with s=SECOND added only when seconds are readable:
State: h=9 m=54
